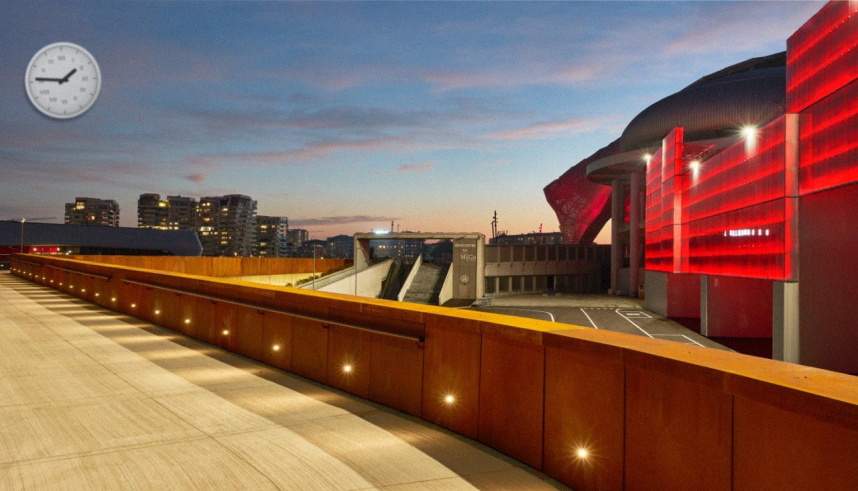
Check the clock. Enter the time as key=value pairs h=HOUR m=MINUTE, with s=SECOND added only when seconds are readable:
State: h=1 m=46
